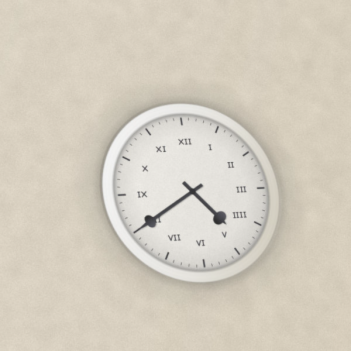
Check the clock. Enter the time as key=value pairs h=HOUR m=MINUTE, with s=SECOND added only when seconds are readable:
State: h=4 m=40
